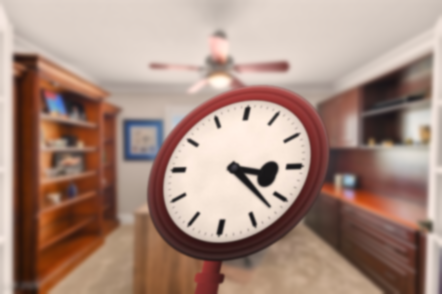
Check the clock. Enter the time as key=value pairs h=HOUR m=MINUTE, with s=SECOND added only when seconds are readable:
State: h=3 m=22
